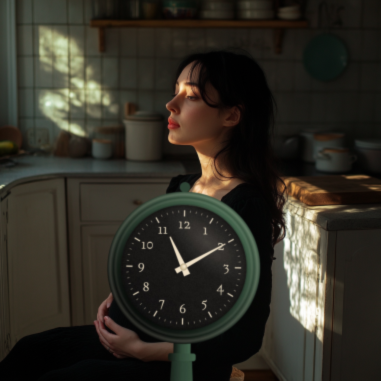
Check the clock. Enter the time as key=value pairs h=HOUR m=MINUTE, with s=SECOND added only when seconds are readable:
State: h=11 m=10
